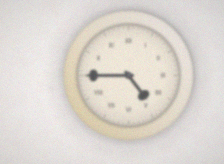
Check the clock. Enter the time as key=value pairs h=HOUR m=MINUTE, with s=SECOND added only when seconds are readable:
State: h=4 m=45
